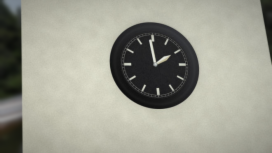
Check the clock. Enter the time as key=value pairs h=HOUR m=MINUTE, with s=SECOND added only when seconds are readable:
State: h=1 m=59
